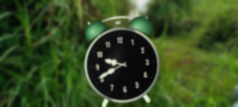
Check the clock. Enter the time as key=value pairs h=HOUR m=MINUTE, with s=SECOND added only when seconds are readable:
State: h=9 m=41
